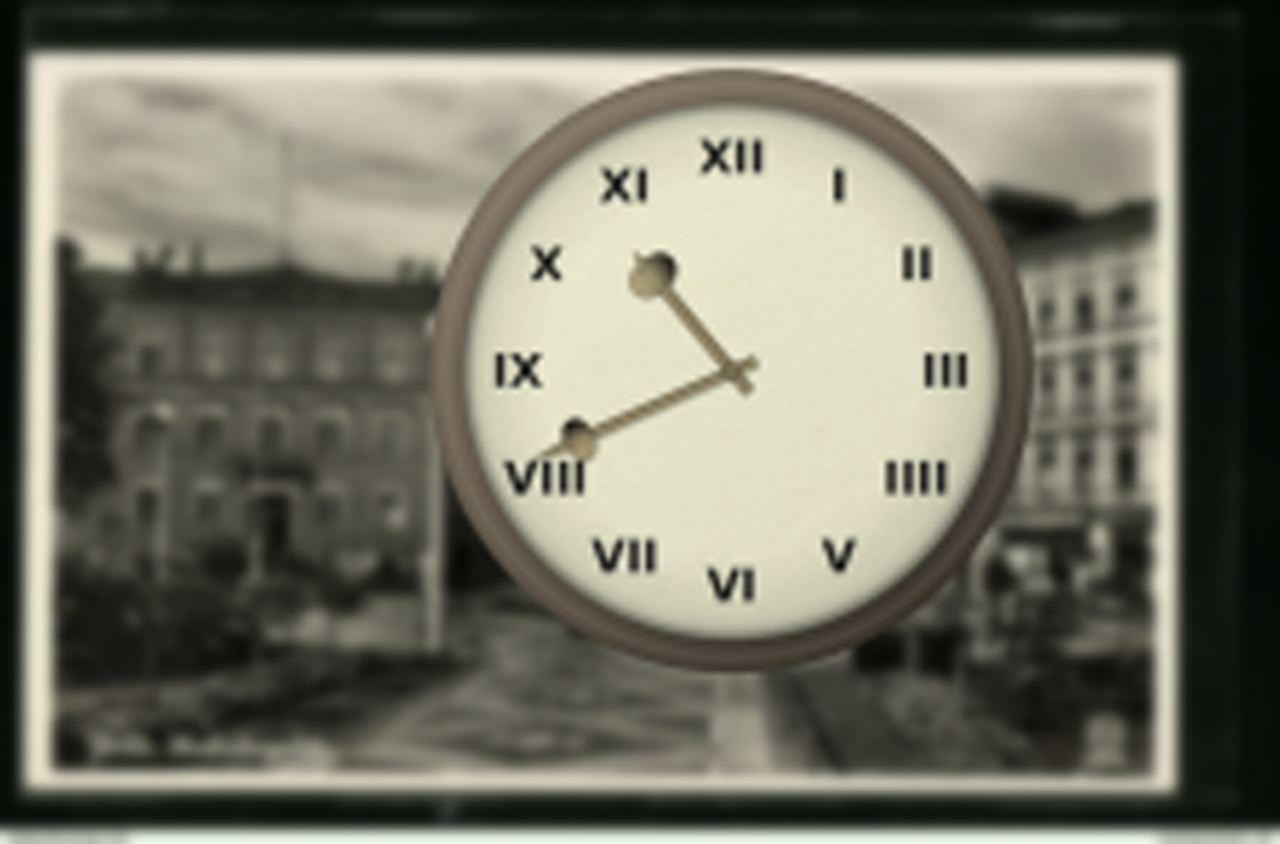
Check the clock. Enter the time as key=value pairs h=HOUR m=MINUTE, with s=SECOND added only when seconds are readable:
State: h=10 m=41
